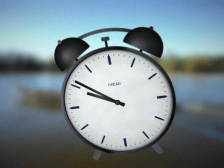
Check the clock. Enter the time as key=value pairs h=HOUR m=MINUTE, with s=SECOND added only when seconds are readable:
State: h=9 m=51
